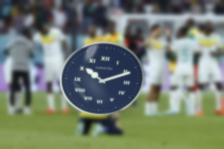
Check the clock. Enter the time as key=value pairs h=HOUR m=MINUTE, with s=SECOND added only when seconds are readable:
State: h=10 m=11
